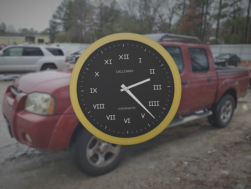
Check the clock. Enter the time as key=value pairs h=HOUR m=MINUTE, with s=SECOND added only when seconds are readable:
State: h=2 m=23
